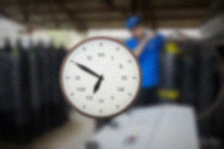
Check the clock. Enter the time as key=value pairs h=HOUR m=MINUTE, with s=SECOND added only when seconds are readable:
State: h=6 m=50
